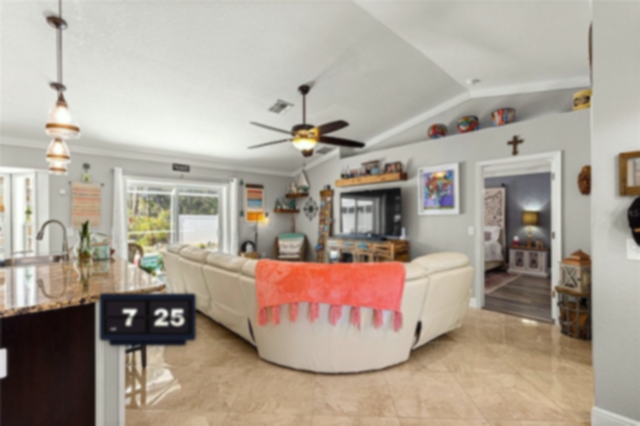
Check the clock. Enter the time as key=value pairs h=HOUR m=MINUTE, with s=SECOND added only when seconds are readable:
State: h=7 m=25
